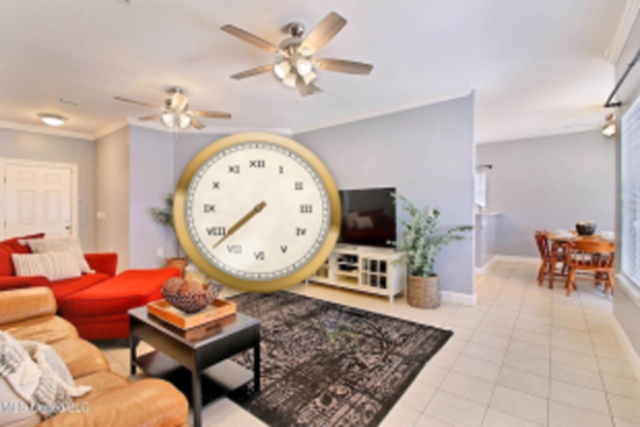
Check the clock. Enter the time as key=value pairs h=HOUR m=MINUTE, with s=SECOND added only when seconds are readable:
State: h=7 m=38
